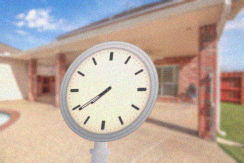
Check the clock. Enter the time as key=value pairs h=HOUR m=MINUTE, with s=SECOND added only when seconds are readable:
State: h=7 m=39
